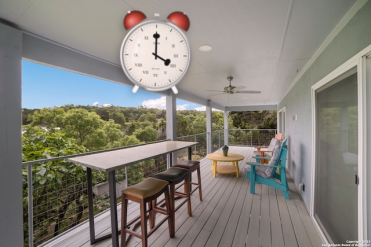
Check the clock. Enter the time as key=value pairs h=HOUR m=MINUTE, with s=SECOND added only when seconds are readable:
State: h=4 m=0
